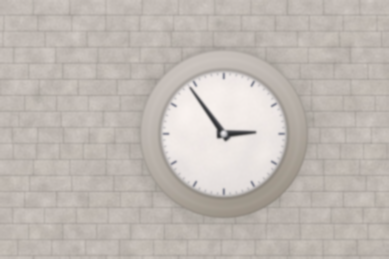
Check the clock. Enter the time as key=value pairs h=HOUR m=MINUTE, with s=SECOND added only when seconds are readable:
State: h=2 m=54
